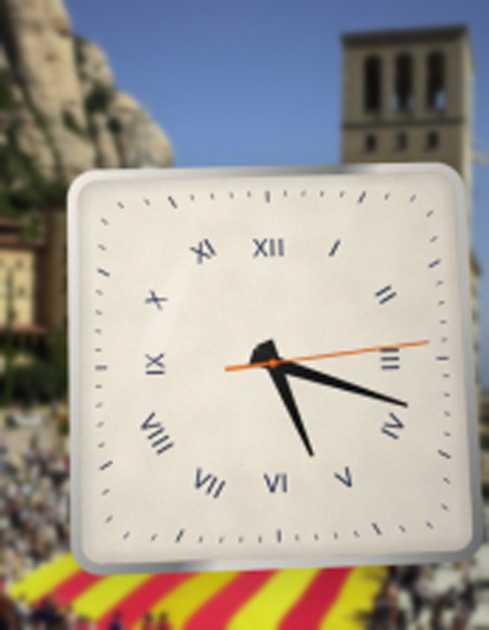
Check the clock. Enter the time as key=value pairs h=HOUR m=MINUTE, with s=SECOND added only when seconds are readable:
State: h=5 m=18 s=14
